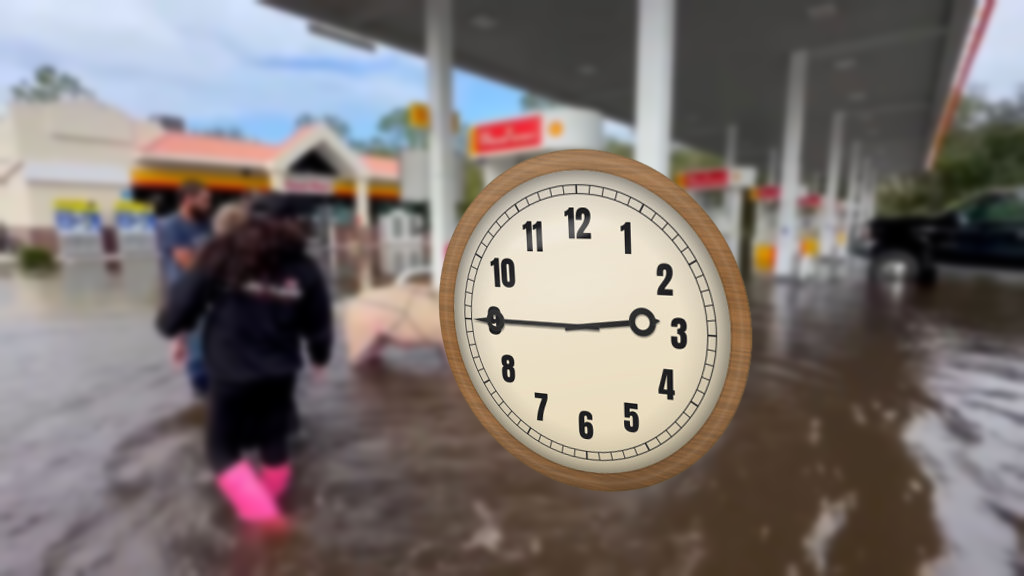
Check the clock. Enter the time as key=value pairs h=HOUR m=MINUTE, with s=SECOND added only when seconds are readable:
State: h=2 m=45
